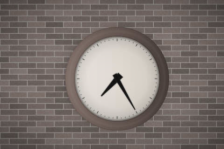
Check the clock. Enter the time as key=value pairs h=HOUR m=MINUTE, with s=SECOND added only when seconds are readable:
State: h=7 m=25
